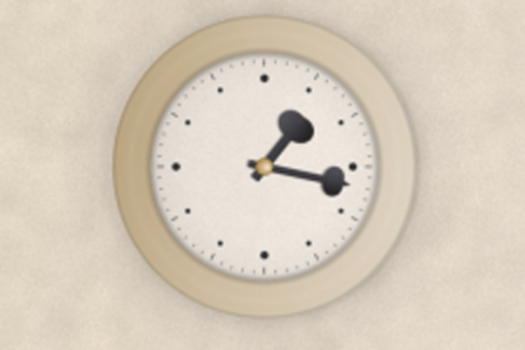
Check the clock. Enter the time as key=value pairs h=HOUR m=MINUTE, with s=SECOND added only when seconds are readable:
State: h=1 m=17
